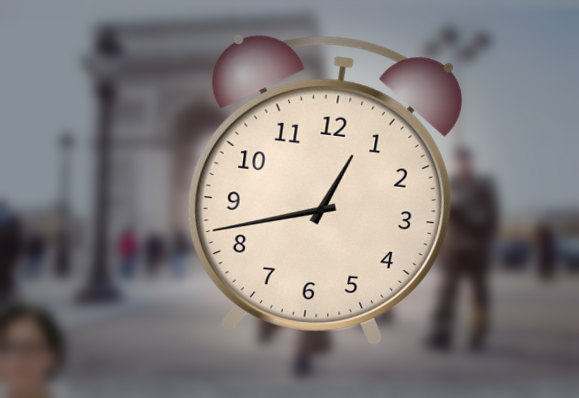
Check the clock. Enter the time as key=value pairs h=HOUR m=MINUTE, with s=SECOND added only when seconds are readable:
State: h=12 m=42
